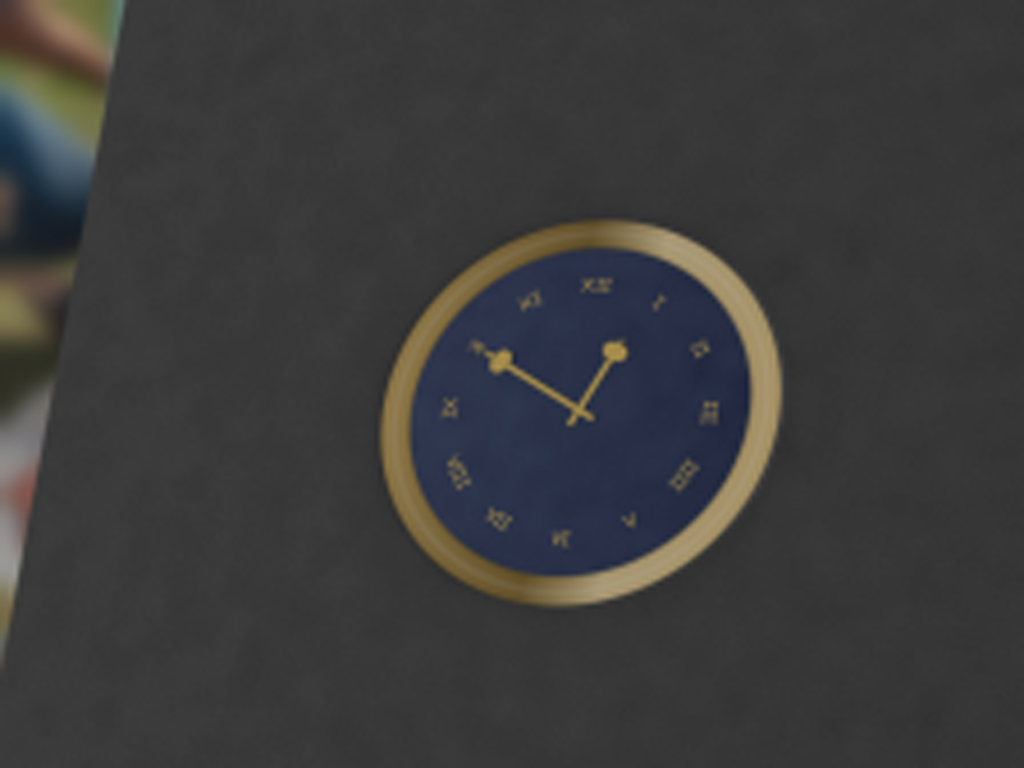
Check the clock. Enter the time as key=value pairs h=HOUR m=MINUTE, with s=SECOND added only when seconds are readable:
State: h=12 m=50
